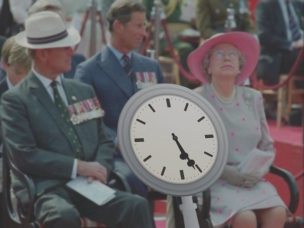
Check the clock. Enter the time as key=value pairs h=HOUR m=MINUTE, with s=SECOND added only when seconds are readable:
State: h=5 m=26
